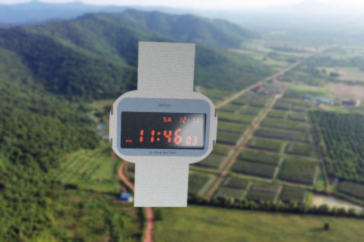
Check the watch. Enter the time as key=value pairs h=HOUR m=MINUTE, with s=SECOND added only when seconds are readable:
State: h=11 m=46 s=3
